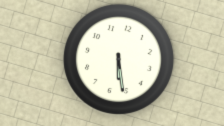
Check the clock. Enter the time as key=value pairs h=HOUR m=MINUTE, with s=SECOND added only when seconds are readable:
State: h=5 m=26
